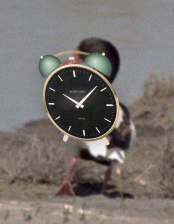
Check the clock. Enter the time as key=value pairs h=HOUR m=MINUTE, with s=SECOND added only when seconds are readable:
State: h=10 m=8
